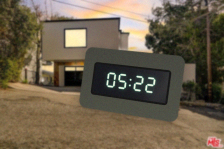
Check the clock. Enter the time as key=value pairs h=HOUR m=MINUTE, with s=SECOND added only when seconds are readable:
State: h=5 m=22
